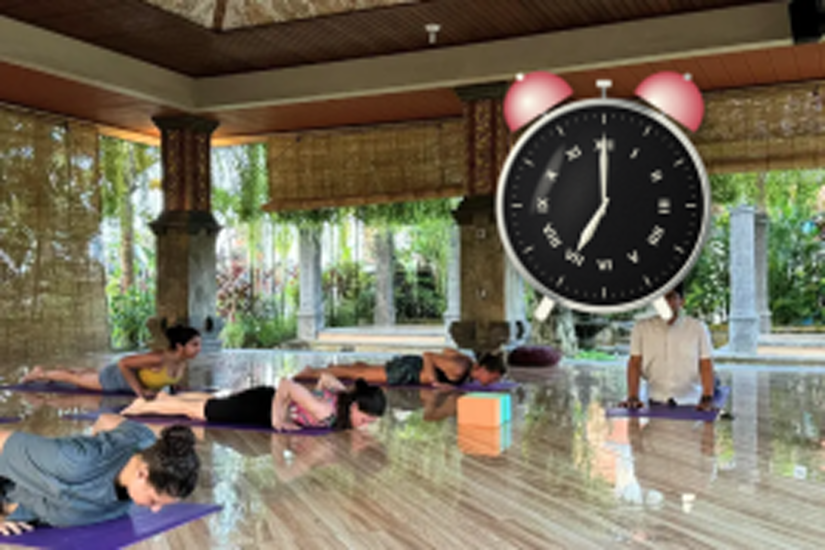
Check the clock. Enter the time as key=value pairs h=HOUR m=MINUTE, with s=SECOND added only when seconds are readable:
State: h=7 m=0
